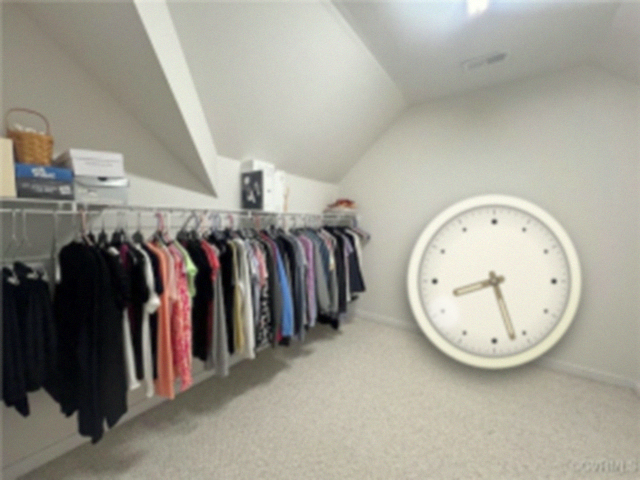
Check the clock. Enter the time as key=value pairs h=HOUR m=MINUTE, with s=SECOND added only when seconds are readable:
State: h=8 m=27
